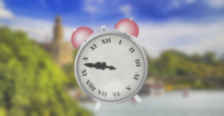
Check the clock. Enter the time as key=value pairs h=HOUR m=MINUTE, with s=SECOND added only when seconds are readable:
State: h=9 m=48
